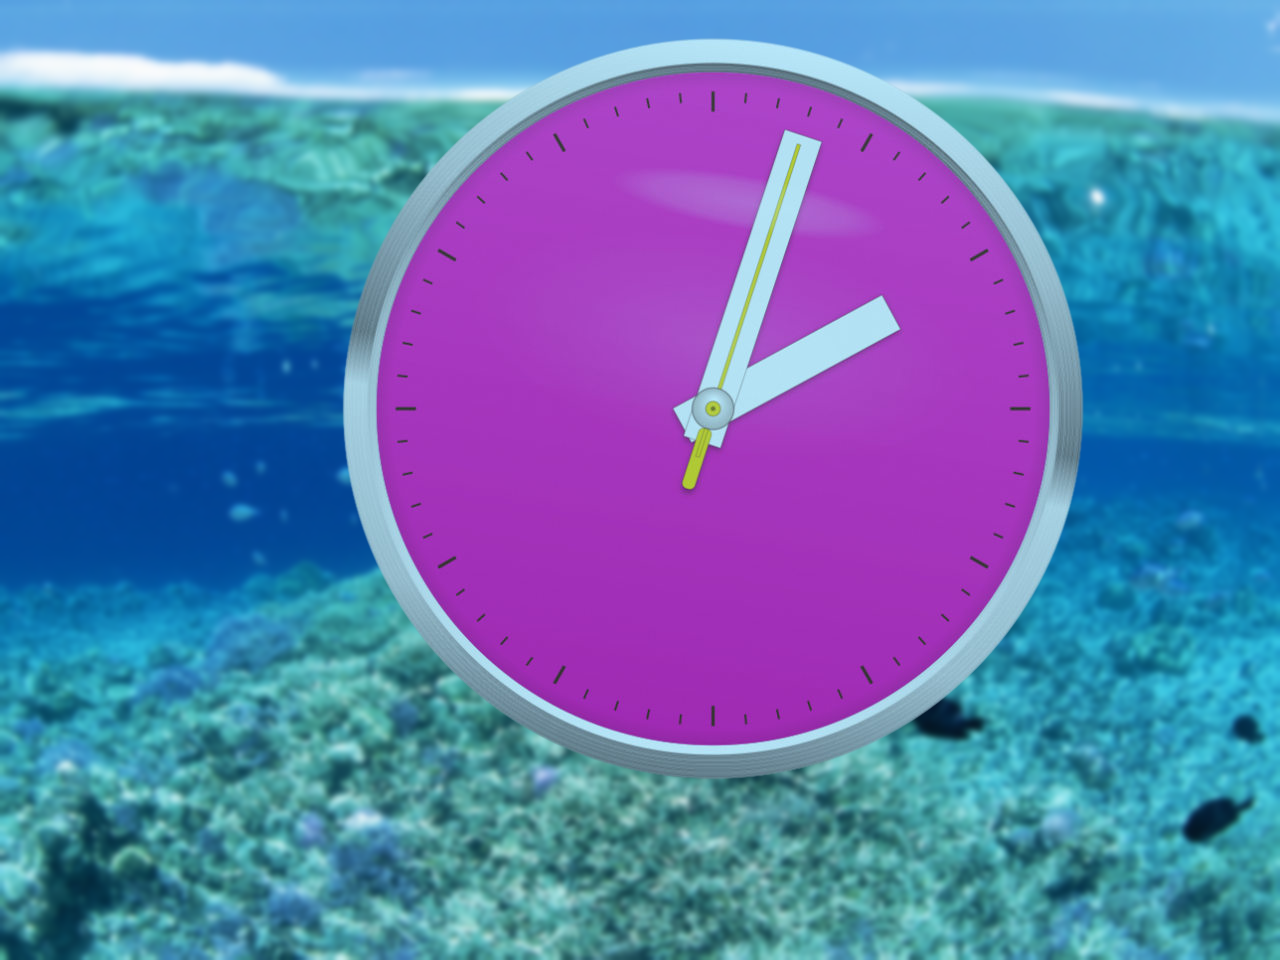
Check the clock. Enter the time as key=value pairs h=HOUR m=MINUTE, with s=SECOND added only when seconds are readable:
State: h=2 m=3 s=3
